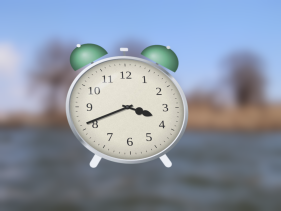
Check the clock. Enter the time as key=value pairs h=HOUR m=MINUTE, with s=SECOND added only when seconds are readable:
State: h=3 m=41
